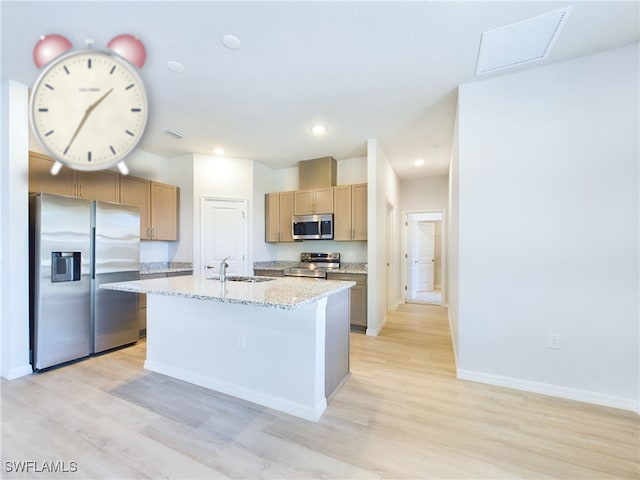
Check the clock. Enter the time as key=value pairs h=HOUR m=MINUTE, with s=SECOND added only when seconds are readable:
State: h=1 m=35
